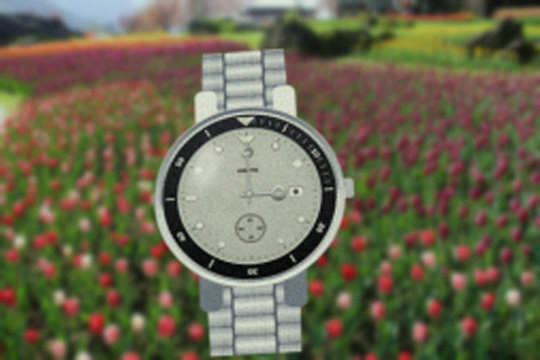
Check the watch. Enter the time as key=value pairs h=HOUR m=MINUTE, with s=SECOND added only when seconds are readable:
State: h=3 m=0
